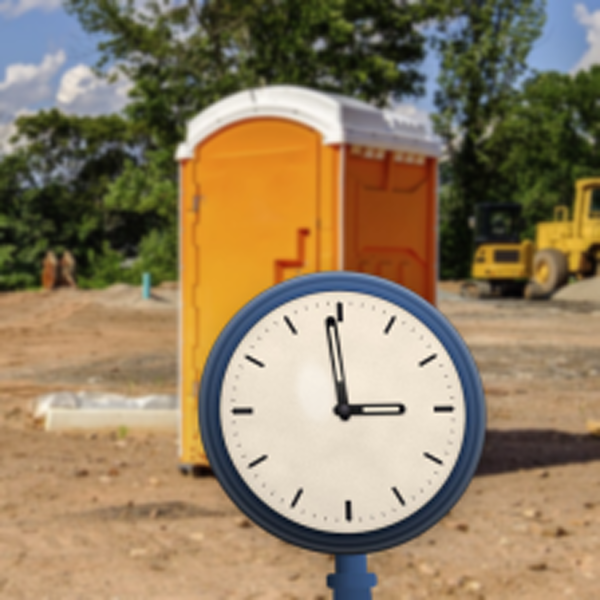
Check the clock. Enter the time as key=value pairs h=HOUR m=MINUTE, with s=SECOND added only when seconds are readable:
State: h=2 m=59
